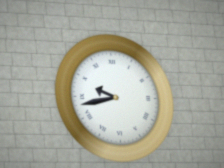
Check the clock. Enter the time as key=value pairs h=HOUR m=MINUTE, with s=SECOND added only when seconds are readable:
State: h=9 m=43
